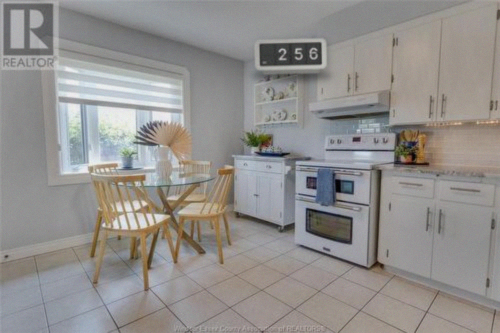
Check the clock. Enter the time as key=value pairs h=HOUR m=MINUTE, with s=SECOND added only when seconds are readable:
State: h=2 m=56
